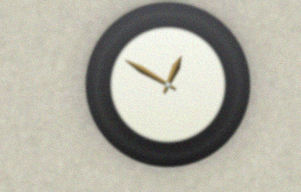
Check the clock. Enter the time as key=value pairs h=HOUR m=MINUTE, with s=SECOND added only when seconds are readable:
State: h=12 m=50
